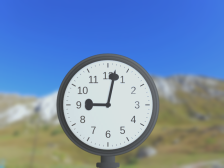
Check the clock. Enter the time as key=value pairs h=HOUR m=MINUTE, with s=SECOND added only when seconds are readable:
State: h=9 m=2
